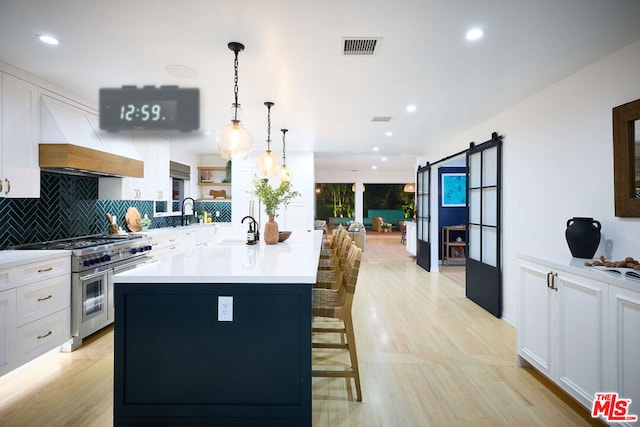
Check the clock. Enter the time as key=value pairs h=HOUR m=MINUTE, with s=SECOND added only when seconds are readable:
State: h=12 m=59
